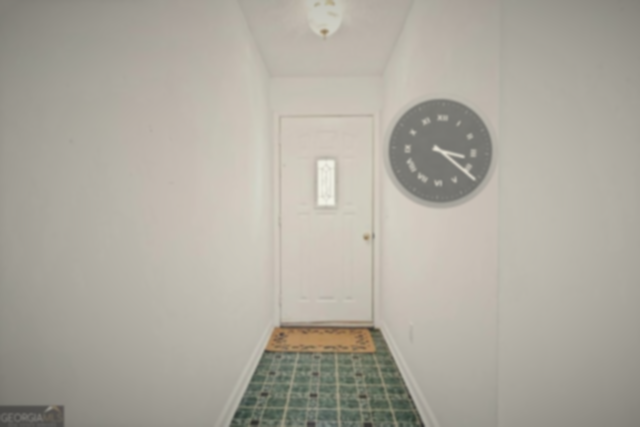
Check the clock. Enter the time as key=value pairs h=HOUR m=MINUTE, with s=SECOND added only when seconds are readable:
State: h=3 m=21
